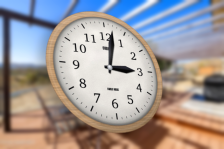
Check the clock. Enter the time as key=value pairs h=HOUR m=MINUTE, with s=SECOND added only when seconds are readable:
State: h=3 m=2
